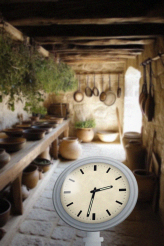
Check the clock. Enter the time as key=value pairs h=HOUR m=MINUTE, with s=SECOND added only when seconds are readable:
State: h=2 m=32
